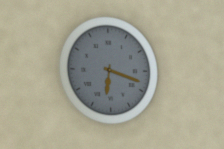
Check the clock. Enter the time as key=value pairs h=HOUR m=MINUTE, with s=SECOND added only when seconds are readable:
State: h=6 m=18
